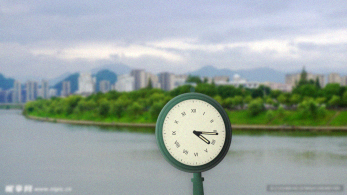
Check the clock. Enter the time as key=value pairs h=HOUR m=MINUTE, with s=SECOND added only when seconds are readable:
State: h=4 m=16
